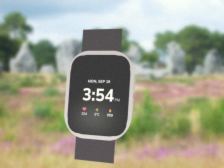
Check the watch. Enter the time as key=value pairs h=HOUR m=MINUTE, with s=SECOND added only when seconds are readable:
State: h=3 m=54
